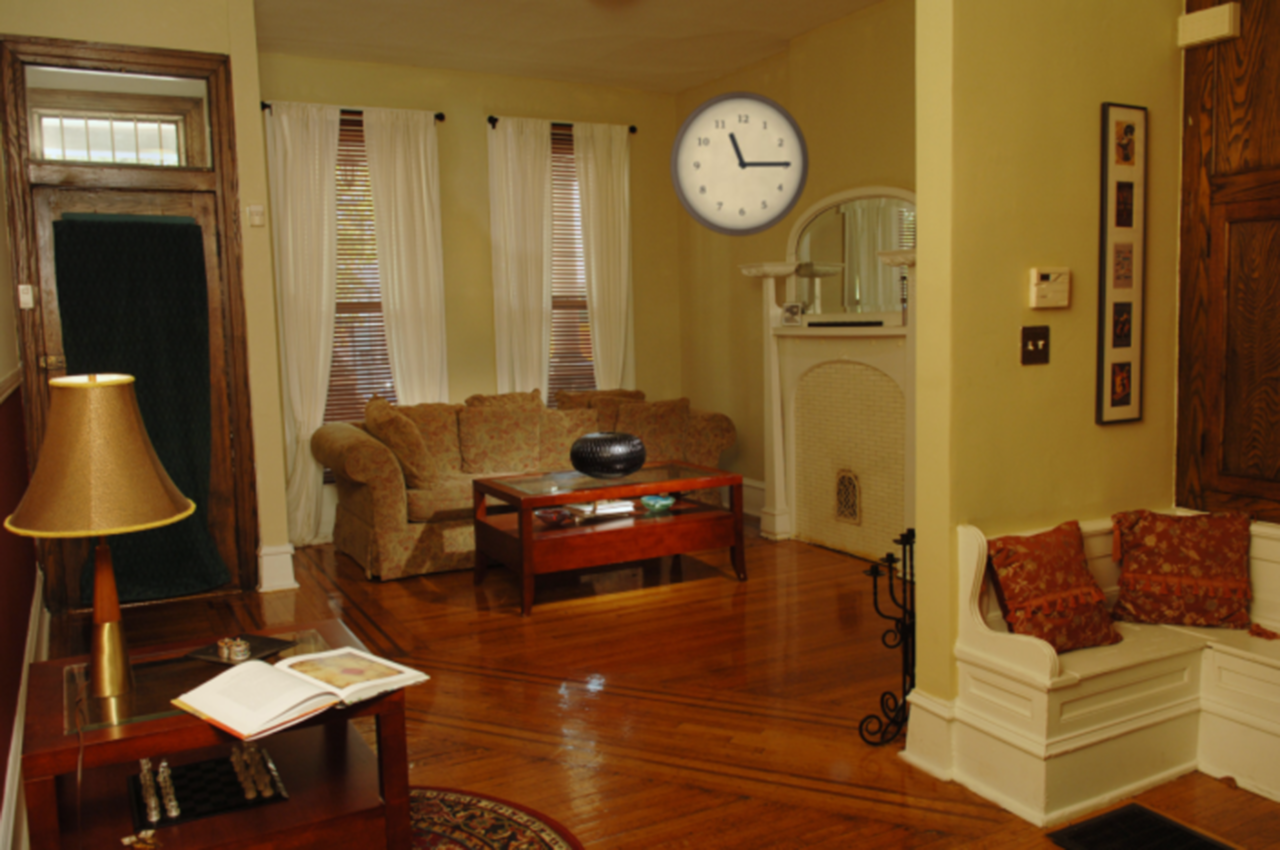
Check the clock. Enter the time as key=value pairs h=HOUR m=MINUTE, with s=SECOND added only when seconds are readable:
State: h=11 m=15
